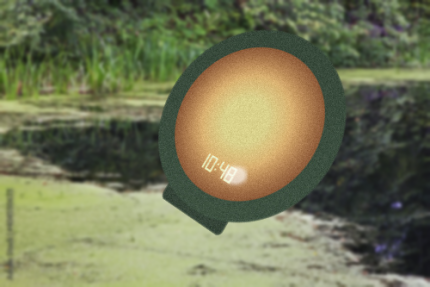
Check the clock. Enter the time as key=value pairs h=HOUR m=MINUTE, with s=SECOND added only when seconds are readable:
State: h=10 m=48
